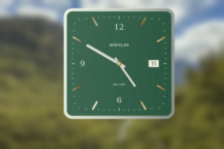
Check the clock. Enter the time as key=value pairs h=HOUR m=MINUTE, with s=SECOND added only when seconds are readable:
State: h=4 m=50
